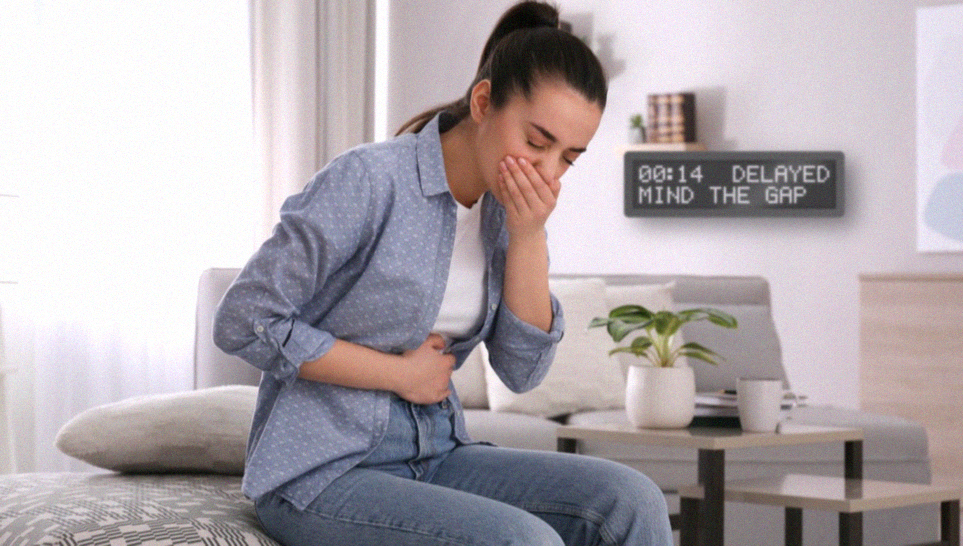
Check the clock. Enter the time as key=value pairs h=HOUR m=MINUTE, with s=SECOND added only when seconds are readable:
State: h=0 m=14
